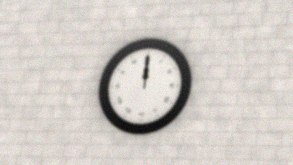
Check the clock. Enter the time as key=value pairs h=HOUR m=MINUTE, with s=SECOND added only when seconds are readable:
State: h=12 m=0
